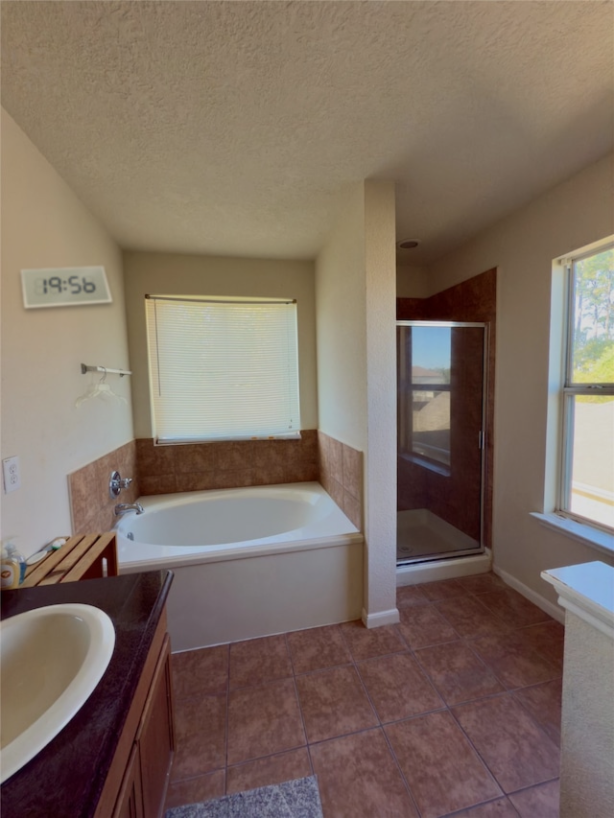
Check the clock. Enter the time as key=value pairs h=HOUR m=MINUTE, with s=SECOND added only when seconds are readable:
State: h=19 m=56
